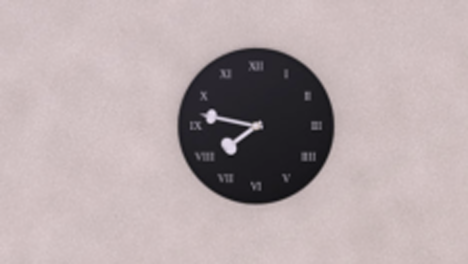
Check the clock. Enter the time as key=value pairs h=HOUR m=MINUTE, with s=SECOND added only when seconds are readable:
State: h=7 m=47
